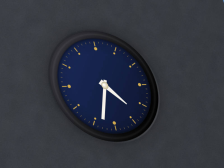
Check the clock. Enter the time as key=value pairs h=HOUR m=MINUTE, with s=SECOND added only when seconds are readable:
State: h=4 m=33
